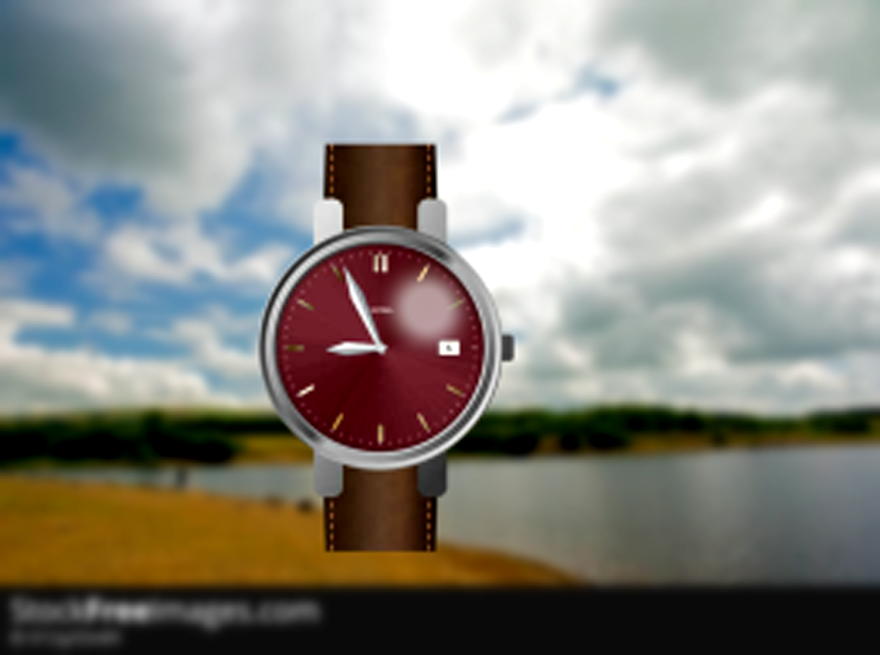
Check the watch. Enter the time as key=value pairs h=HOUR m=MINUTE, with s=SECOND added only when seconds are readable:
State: h=8 m=56
